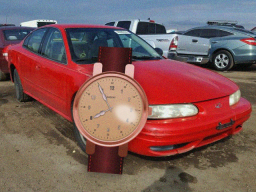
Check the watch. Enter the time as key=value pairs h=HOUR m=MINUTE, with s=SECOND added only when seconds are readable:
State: h=7 m=55
